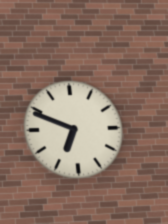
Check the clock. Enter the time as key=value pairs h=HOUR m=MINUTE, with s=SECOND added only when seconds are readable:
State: h=6 m=49
